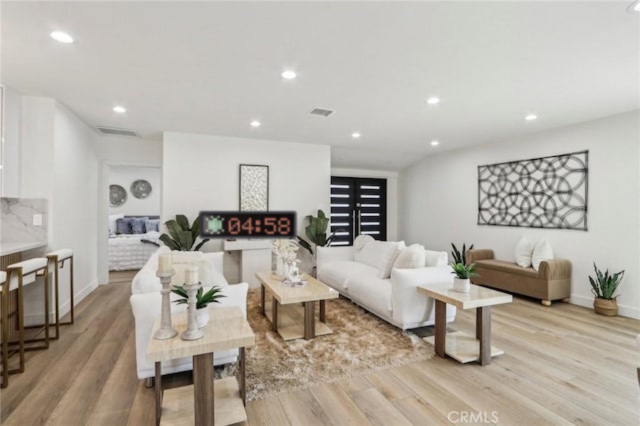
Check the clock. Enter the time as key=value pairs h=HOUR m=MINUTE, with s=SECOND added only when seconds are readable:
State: h=4 m=58
